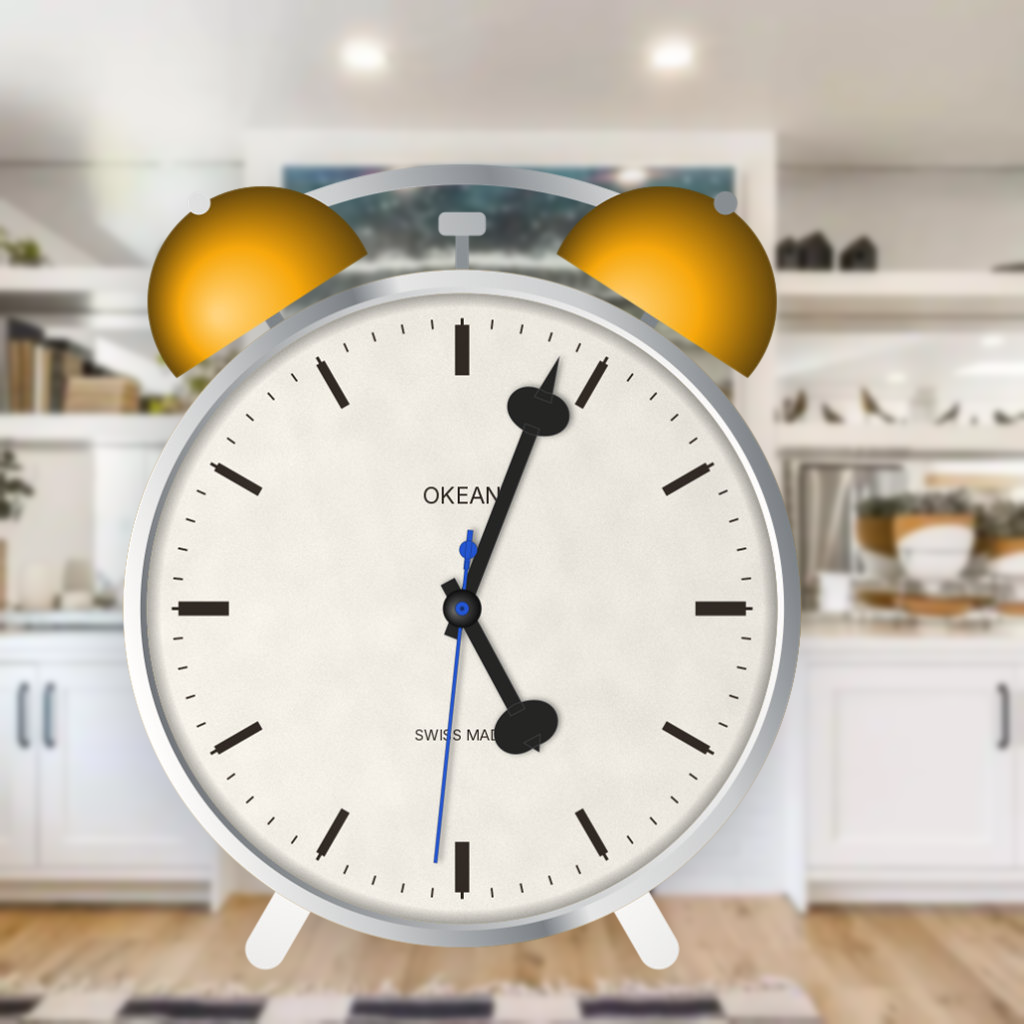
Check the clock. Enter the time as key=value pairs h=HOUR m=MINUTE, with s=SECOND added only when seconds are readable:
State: h=5 m=3 s=31
